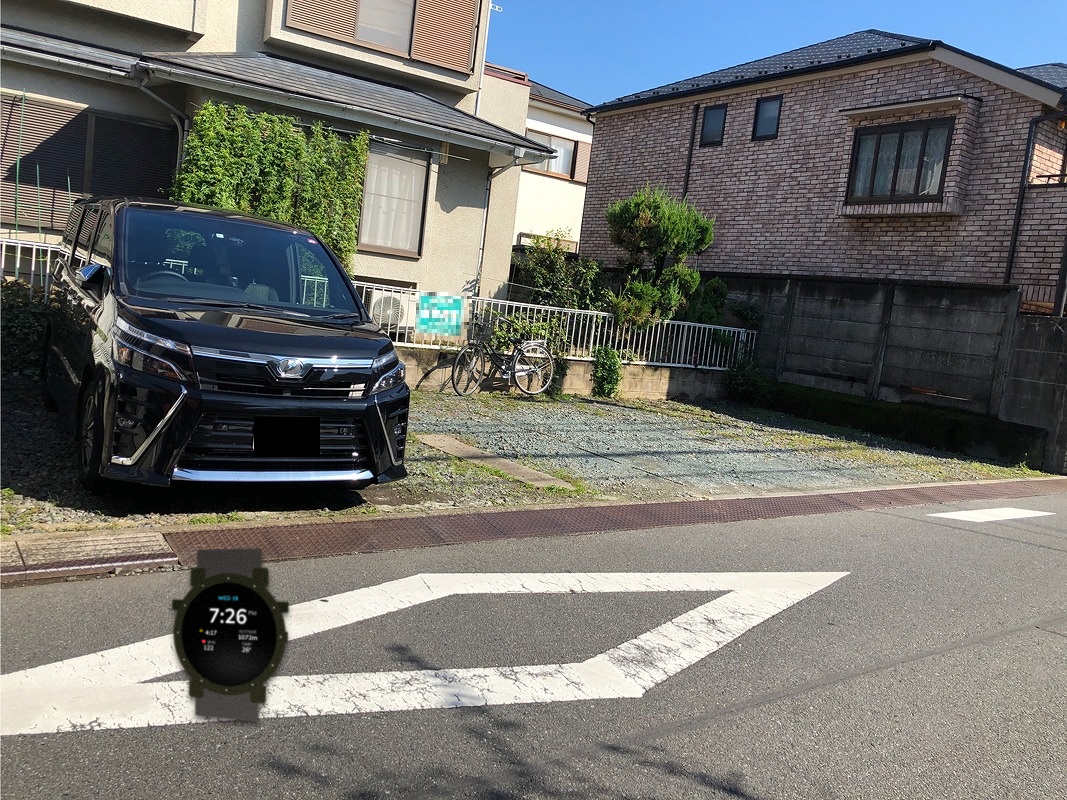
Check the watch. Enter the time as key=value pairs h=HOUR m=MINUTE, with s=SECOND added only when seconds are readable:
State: h=7 m=26
